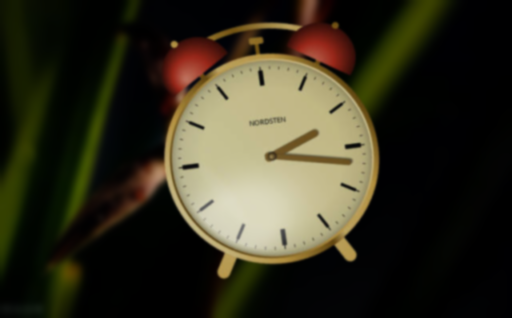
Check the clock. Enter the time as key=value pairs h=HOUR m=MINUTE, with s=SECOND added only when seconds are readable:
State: h=2 m=17
